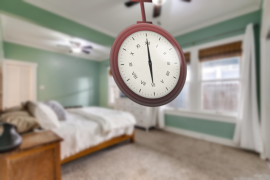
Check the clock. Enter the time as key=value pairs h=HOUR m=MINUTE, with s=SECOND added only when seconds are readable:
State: h=6 m=0
